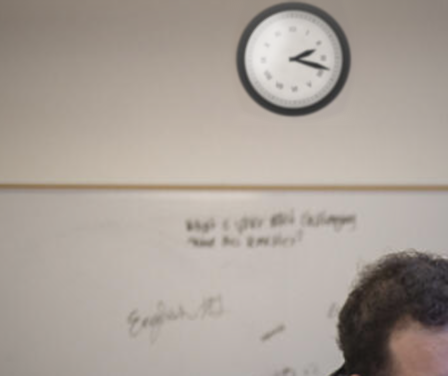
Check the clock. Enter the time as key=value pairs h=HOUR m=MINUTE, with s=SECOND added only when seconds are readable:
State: h=2 m=18
